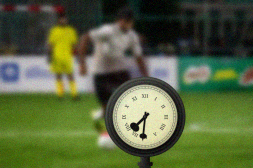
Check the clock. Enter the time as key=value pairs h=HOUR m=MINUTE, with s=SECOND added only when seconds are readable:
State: h=7 m=31
